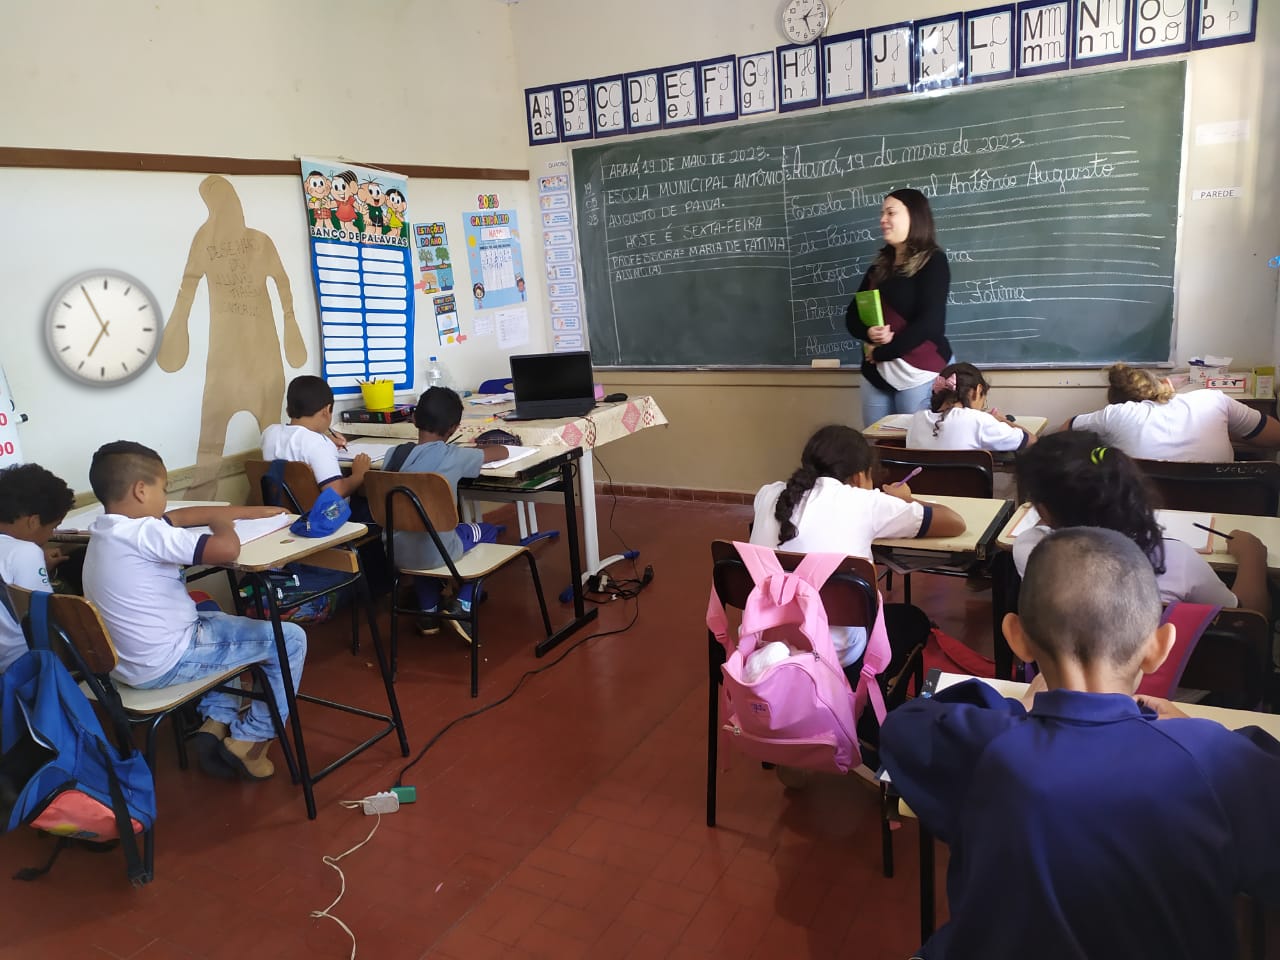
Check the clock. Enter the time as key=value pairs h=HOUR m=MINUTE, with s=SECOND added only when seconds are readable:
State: h=6 m=55
